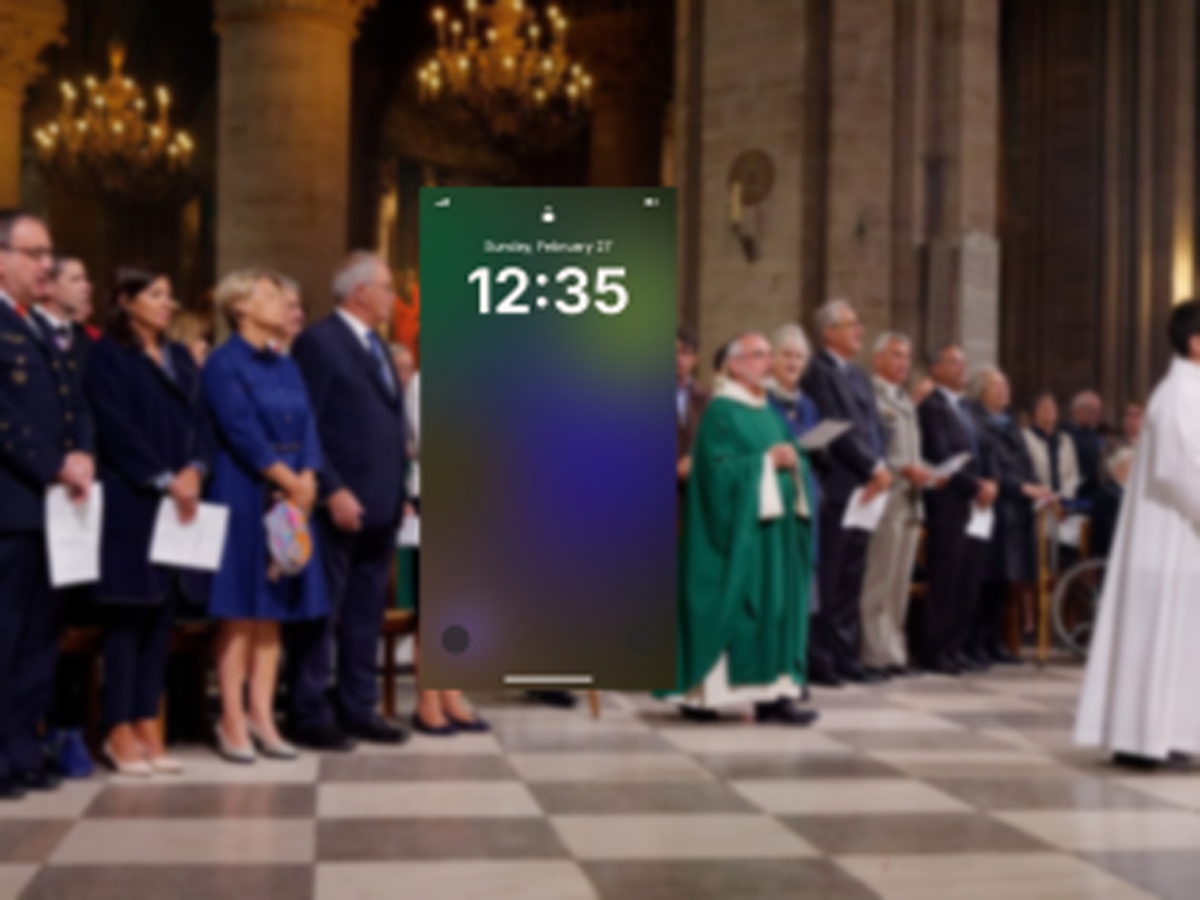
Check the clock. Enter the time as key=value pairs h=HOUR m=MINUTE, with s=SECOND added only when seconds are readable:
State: h=12 m=35
